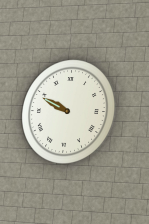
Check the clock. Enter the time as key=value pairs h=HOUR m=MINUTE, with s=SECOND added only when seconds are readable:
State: h=9 m=49
